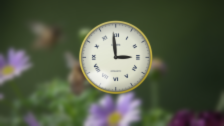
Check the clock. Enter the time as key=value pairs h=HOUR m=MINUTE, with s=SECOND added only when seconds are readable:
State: h=2 m=59
